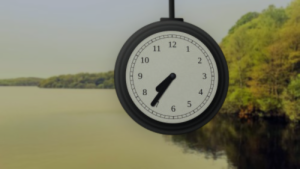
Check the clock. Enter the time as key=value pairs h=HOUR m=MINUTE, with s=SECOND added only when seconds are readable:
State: h=7 m=36
